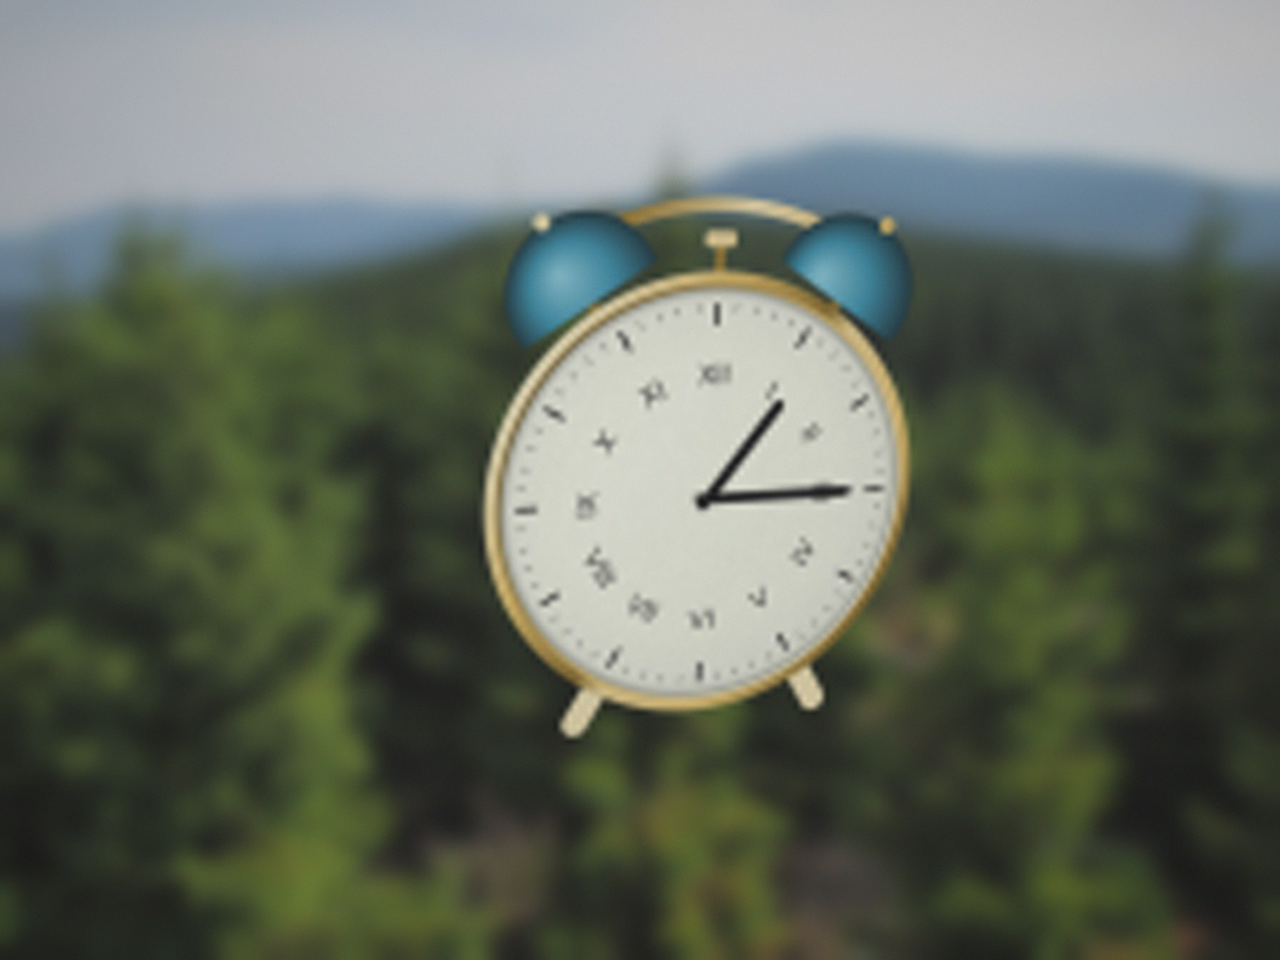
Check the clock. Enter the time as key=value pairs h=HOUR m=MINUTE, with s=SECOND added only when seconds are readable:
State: h=1 m=15
